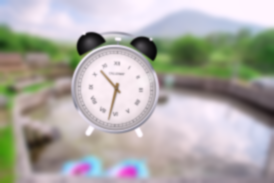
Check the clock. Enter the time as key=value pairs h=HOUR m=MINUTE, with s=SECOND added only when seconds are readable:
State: h=10 m=32
